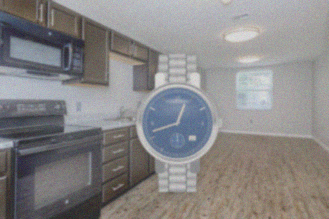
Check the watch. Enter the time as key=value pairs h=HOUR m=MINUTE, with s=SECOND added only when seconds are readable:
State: h=12 m=42
